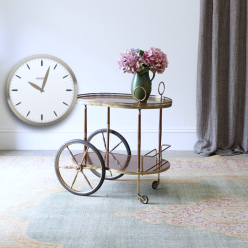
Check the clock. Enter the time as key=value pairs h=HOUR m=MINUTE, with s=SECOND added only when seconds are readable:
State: h=10 m=3
